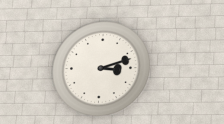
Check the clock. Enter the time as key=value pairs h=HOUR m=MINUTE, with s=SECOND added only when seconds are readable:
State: h=3 m=12
